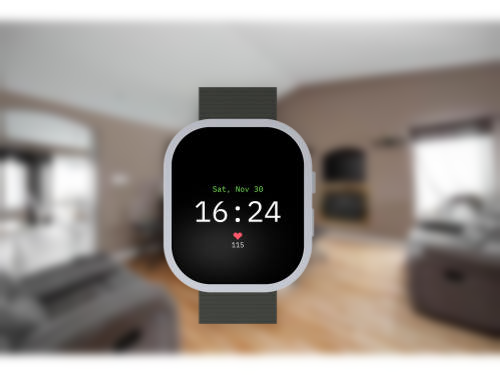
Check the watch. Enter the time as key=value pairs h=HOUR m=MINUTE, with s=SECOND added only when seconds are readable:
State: h=16 m=24
